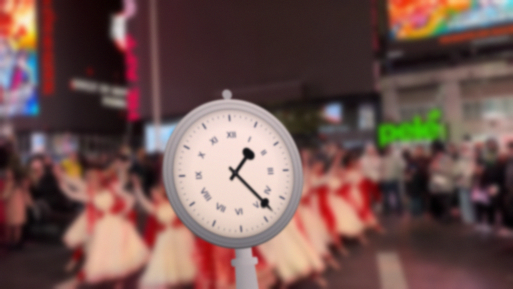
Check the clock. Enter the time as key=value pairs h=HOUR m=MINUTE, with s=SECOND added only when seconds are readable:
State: h=1 m=23
